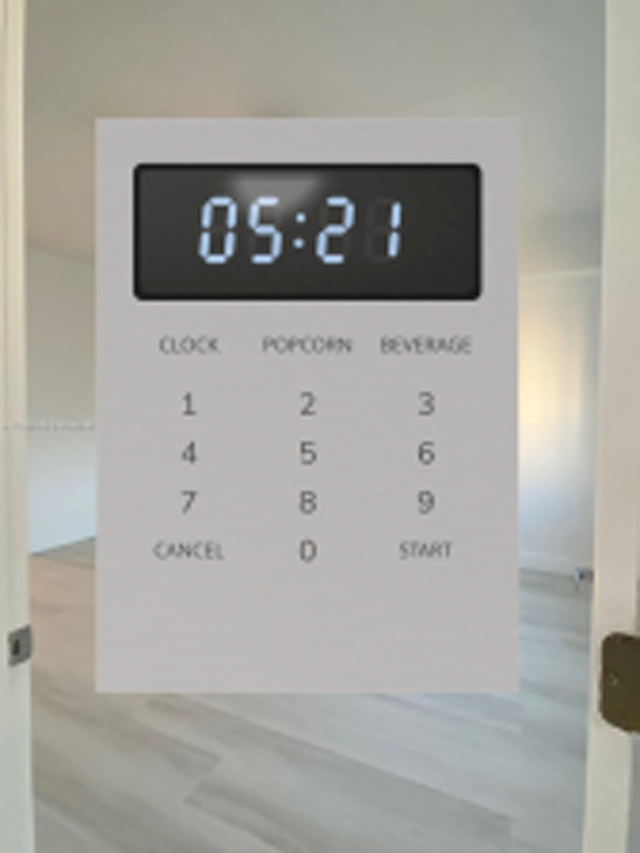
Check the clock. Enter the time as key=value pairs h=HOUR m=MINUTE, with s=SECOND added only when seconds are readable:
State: h=5 m=21
